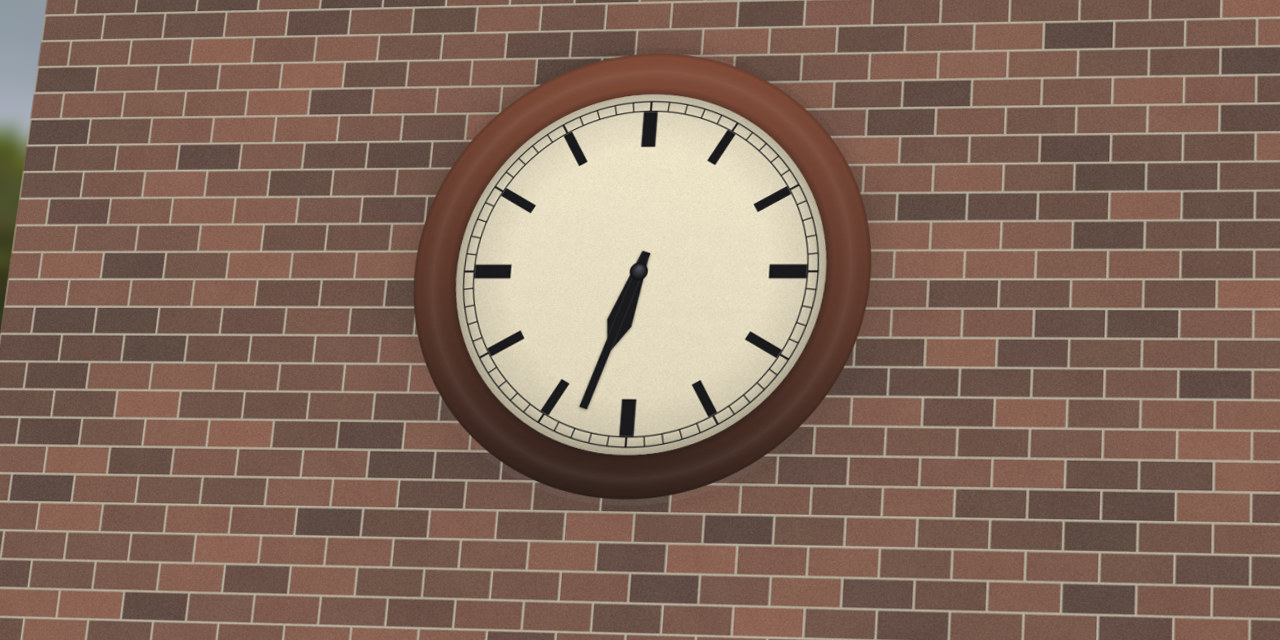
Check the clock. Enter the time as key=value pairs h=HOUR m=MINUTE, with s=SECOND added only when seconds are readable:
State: h=6 m=33
